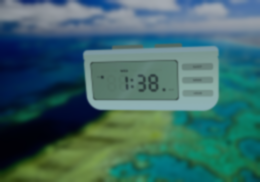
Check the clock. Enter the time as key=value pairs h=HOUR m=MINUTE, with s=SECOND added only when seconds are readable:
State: h=1 m=38
